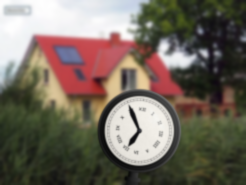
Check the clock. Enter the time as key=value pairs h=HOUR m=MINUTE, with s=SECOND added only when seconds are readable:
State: h=6 m=55
